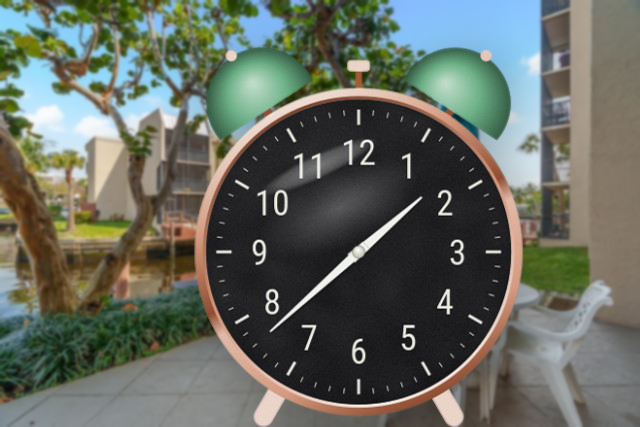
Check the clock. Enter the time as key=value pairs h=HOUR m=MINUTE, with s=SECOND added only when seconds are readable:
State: h=1 m=38
